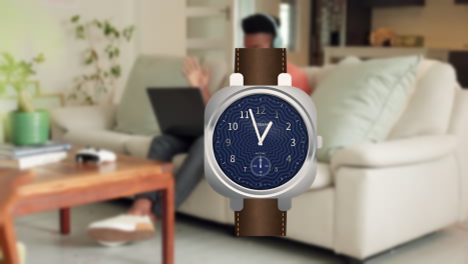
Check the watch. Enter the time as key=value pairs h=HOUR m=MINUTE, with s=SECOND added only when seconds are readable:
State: h=12 m=57
